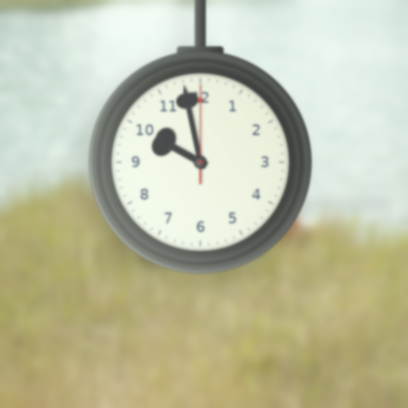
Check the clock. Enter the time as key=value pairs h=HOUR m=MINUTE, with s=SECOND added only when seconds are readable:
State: h=9 m=58 s=0
